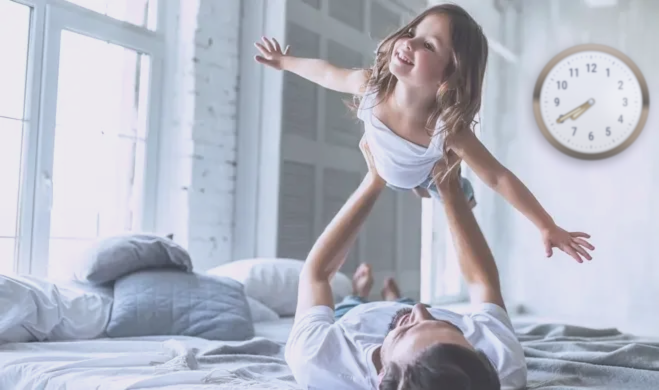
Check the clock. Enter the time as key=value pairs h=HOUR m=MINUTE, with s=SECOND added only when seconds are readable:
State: h=7 m=40
